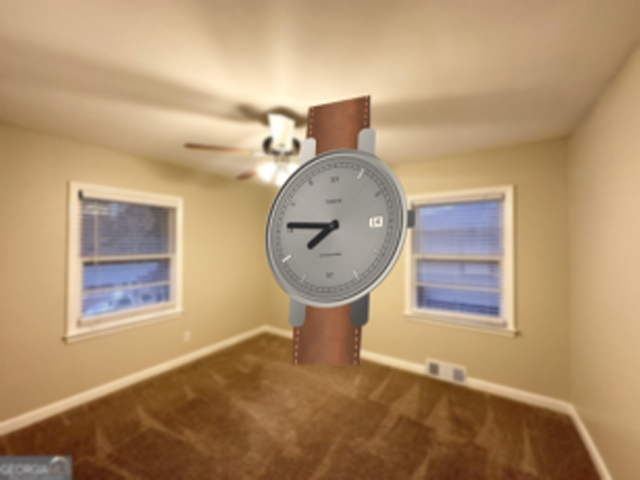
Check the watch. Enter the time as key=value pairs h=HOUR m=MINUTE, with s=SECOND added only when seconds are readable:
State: h=7 m=46
